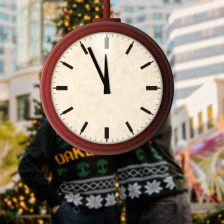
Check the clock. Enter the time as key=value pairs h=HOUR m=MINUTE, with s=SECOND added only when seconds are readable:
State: h=11 m=56
